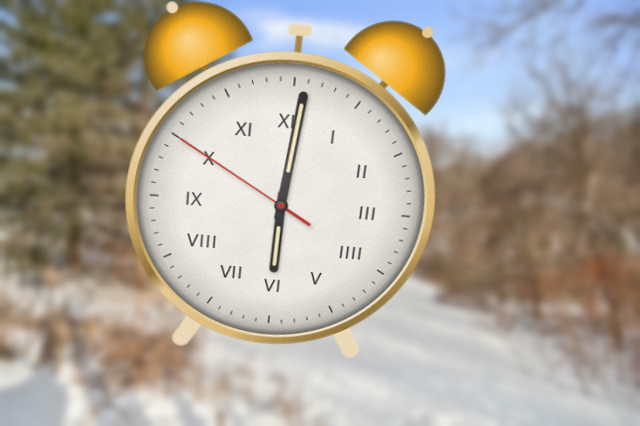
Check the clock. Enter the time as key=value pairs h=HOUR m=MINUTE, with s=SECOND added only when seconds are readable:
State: h=6 m=0 s=50
